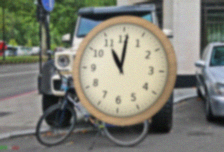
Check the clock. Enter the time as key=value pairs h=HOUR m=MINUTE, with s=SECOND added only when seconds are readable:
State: h=11 m=1
